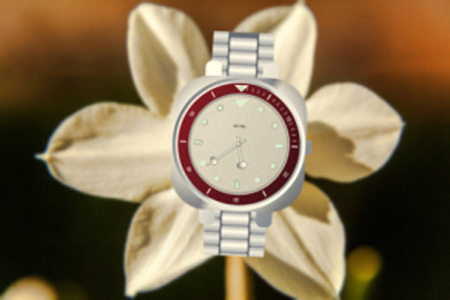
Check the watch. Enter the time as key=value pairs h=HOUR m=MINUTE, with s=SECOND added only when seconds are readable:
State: h=5 m=39
